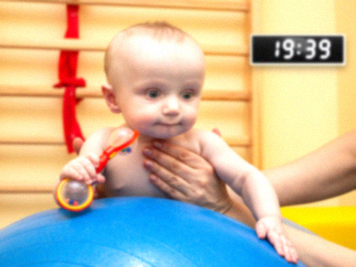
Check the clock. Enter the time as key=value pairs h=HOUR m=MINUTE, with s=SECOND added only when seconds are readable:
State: h=19 m=39
